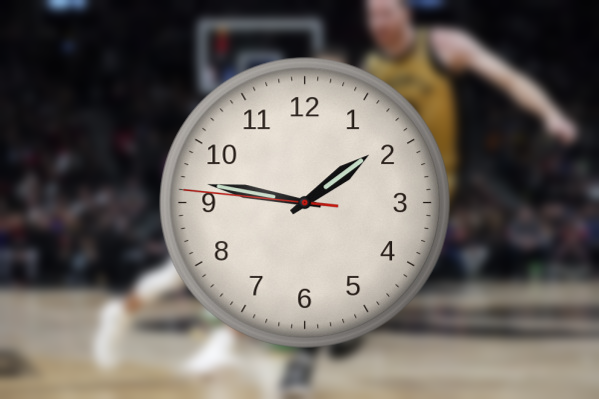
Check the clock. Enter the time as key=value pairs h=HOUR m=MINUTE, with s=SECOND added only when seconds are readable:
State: h=1 m=46 s=46
